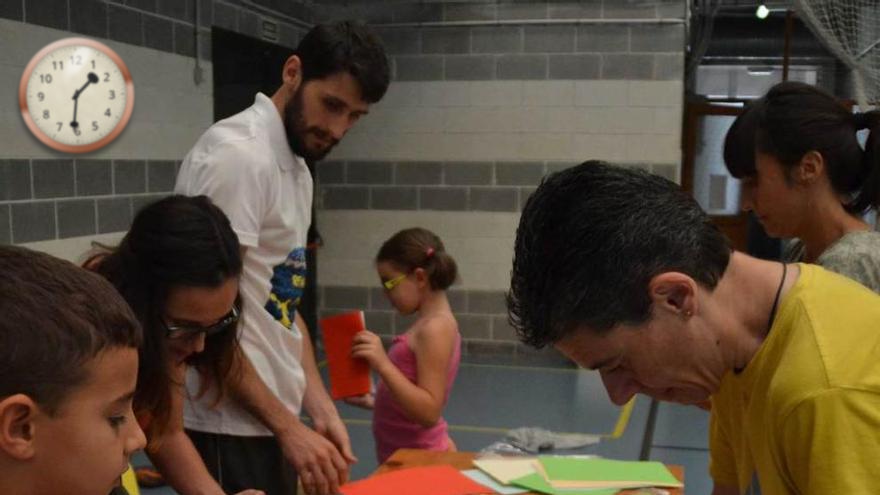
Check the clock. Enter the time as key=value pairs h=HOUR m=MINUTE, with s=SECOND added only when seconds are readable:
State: h=1 m=31
